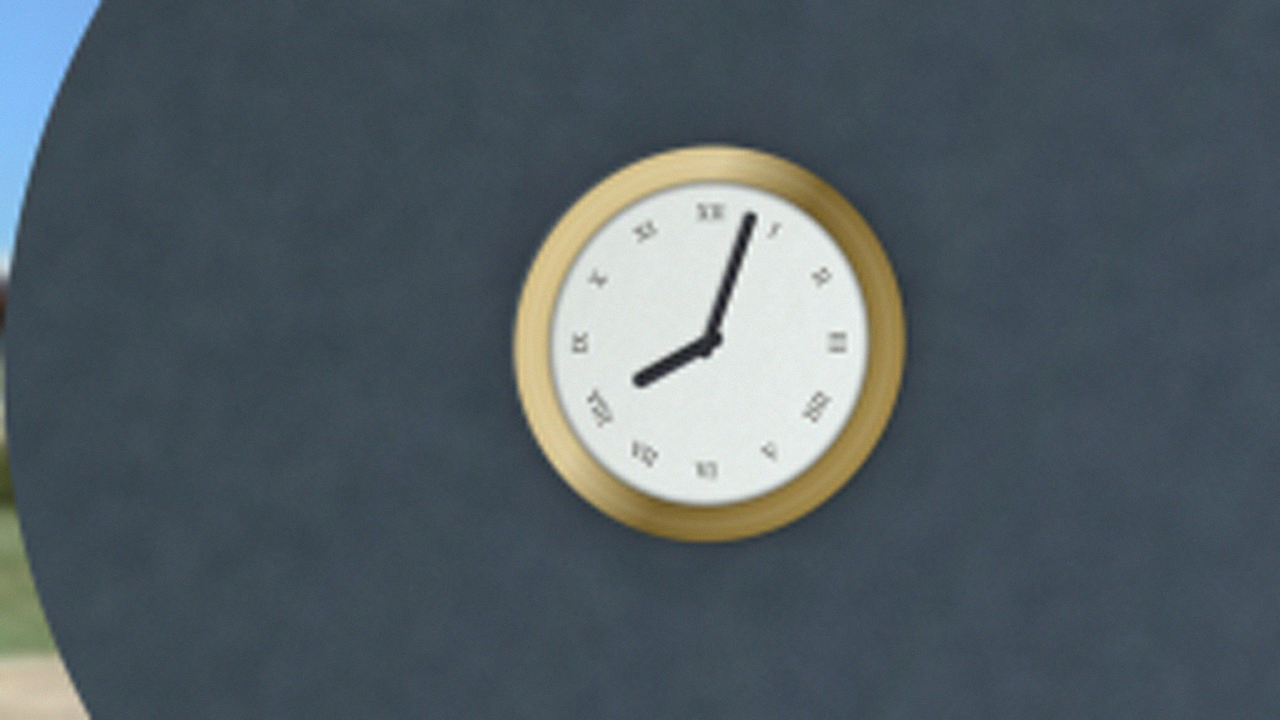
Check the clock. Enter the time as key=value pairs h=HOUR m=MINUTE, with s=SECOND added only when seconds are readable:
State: h=8 m=3
